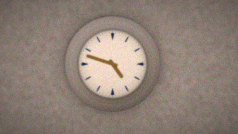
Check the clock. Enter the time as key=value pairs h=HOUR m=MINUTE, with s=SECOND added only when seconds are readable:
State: h=4 m=48
